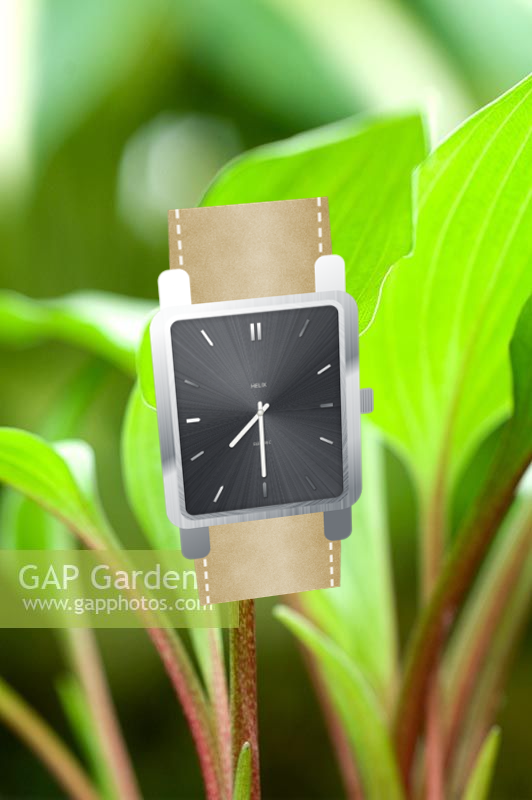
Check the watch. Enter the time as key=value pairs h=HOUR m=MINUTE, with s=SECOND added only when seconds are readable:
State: h=7 m=30
